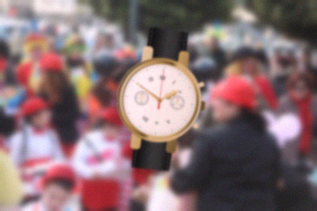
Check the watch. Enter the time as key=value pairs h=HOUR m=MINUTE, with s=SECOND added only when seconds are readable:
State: h=1 m=50
